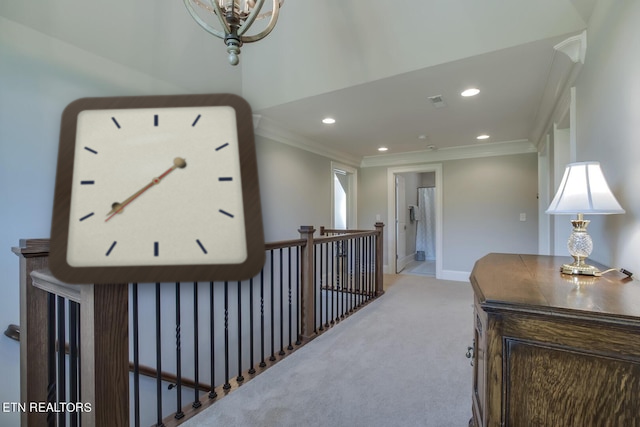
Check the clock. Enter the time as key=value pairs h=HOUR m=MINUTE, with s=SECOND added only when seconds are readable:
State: h=1 m=38 s=38
